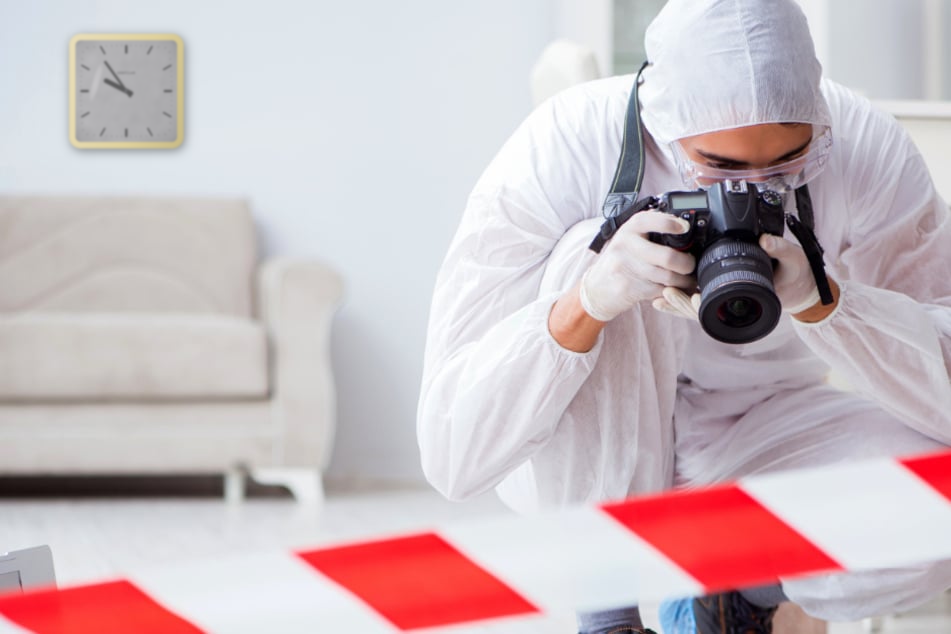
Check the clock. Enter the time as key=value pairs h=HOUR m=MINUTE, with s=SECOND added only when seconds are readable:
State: h=9 m=54
